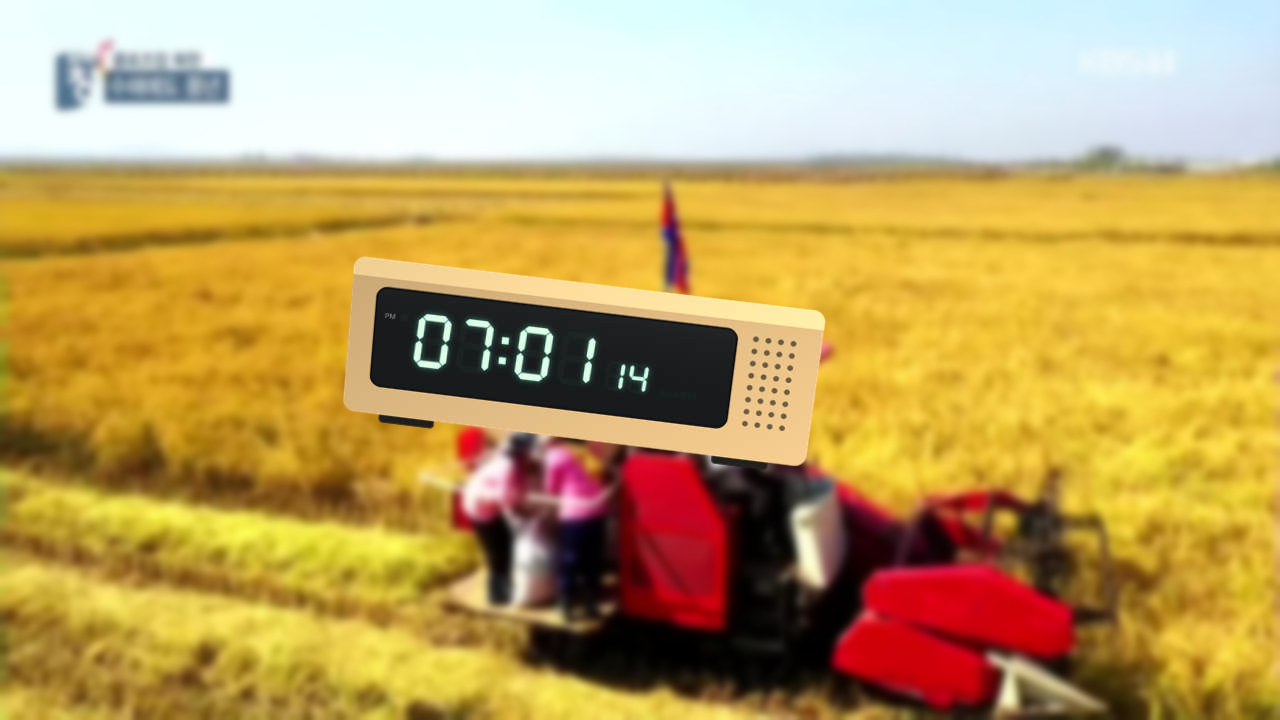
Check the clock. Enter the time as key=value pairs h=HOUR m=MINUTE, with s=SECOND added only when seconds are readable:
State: h=7 m=1 s=14
